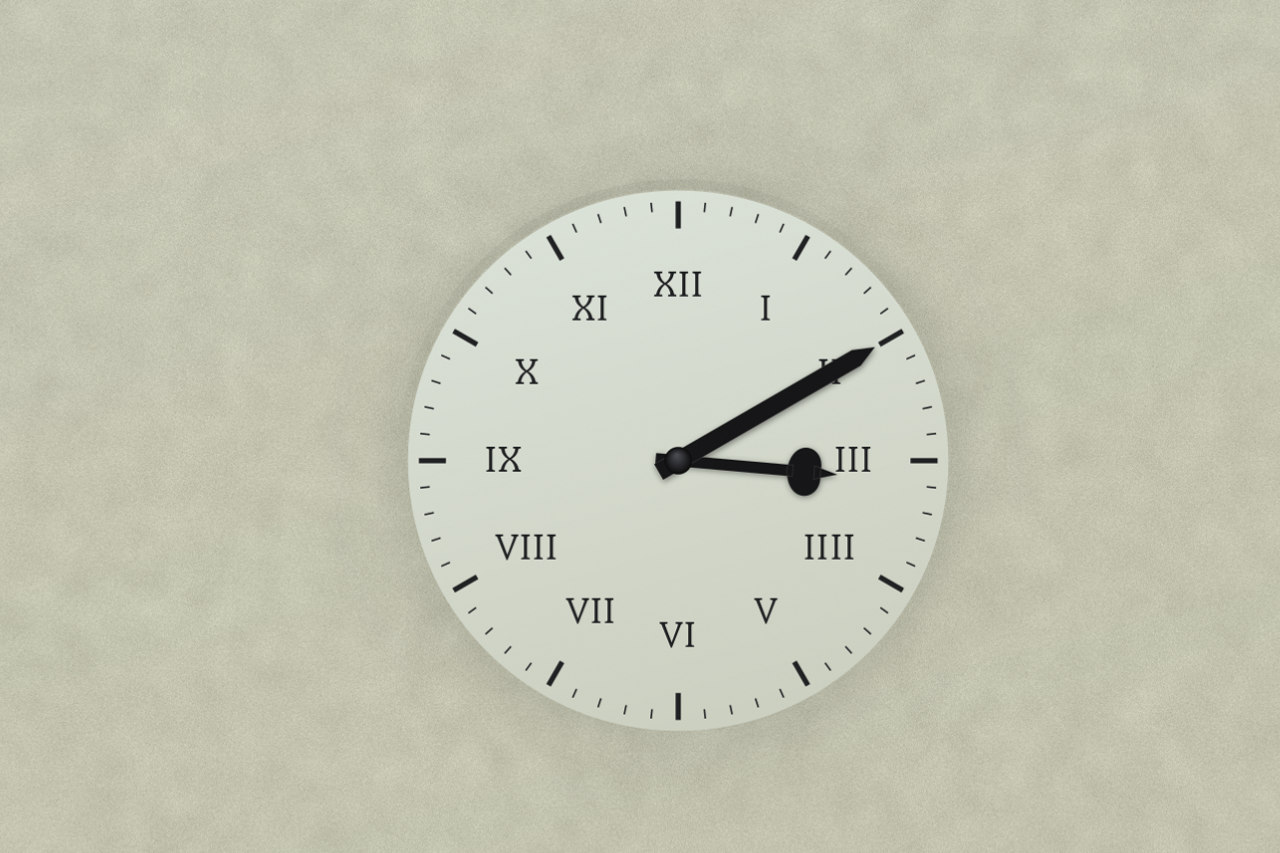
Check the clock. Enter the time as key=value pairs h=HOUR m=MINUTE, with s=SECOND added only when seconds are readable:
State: h=3 m=10
